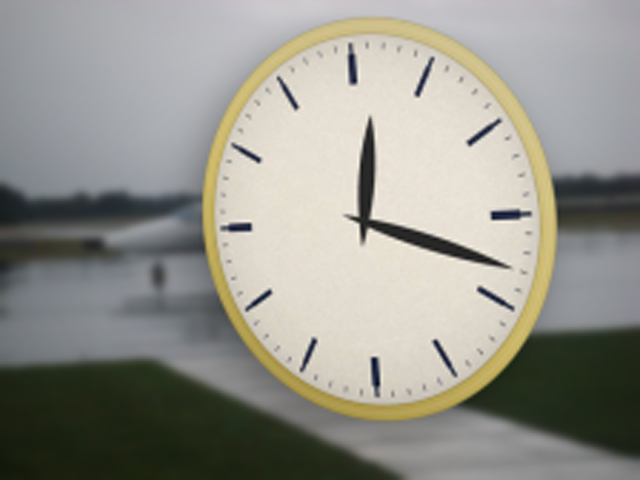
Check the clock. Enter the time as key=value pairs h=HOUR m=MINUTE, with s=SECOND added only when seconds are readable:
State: h=12 m=18
